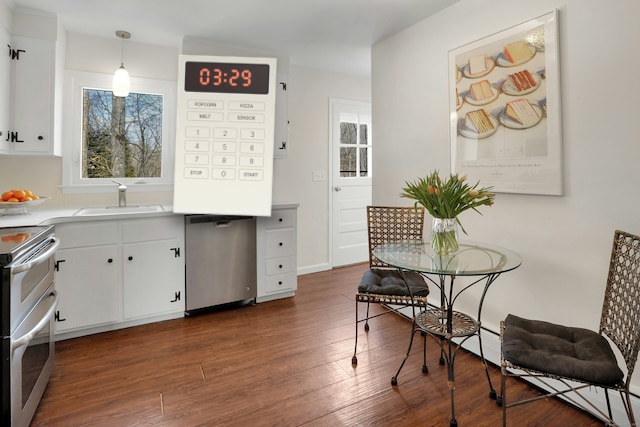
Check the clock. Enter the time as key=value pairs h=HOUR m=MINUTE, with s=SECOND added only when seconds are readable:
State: h=3 m=29
